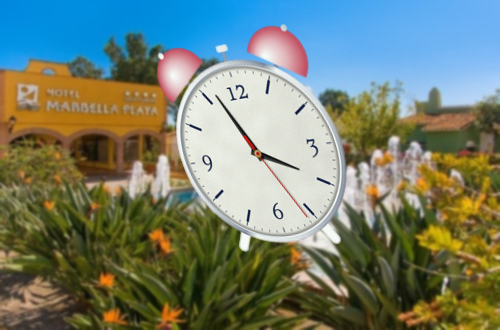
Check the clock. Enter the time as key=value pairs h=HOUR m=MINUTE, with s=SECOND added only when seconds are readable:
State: h=3 m=56 s=26
